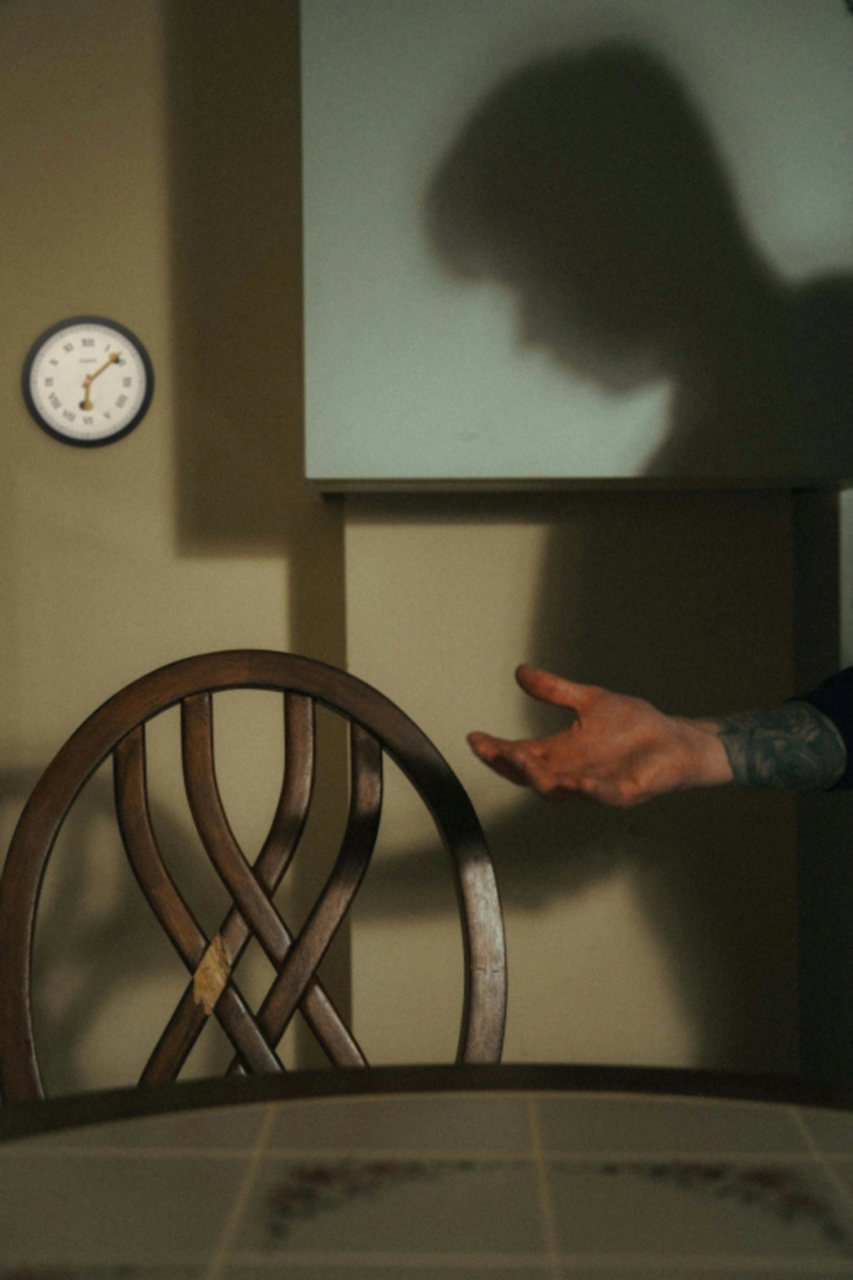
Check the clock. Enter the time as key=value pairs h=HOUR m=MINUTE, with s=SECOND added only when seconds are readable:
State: h=6 m=8
